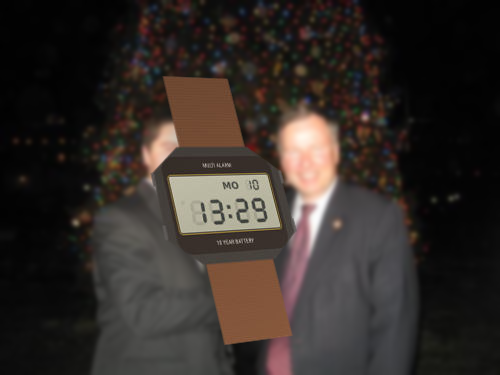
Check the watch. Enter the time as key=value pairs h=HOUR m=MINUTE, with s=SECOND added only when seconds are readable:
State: h=13 m=29
